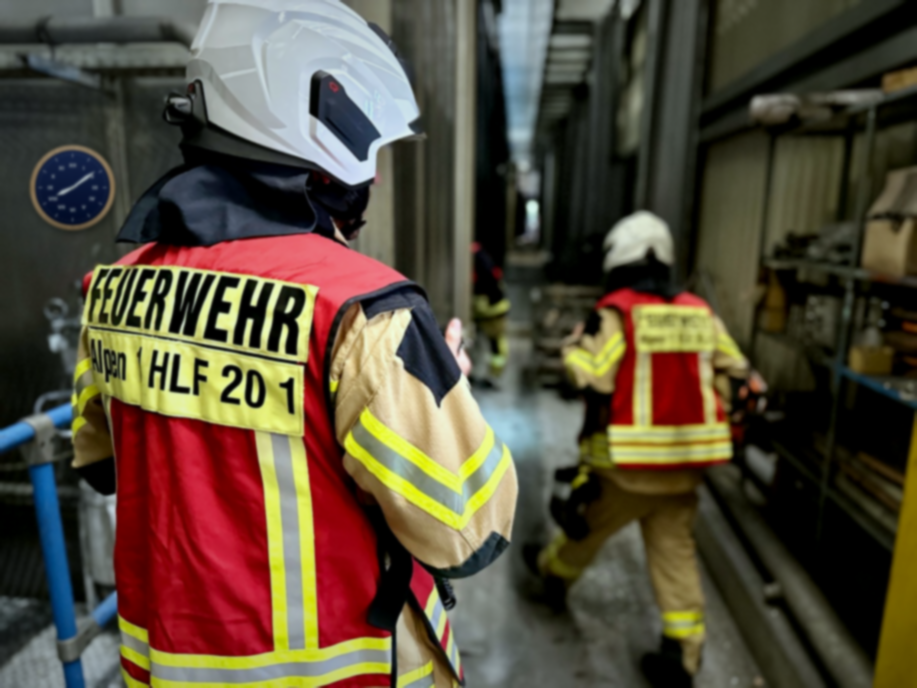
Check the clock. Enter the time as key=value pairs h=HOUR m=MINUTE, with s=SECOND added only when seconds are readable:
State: h=8 m=9
